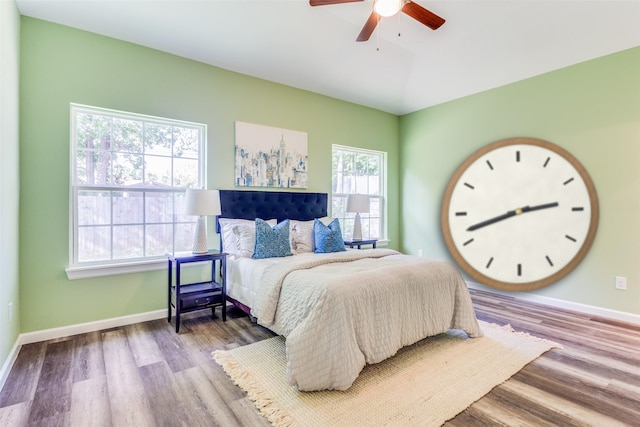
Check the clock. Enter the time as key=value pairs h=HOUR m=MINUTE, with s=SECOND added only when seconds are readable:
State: h=2 m=42
